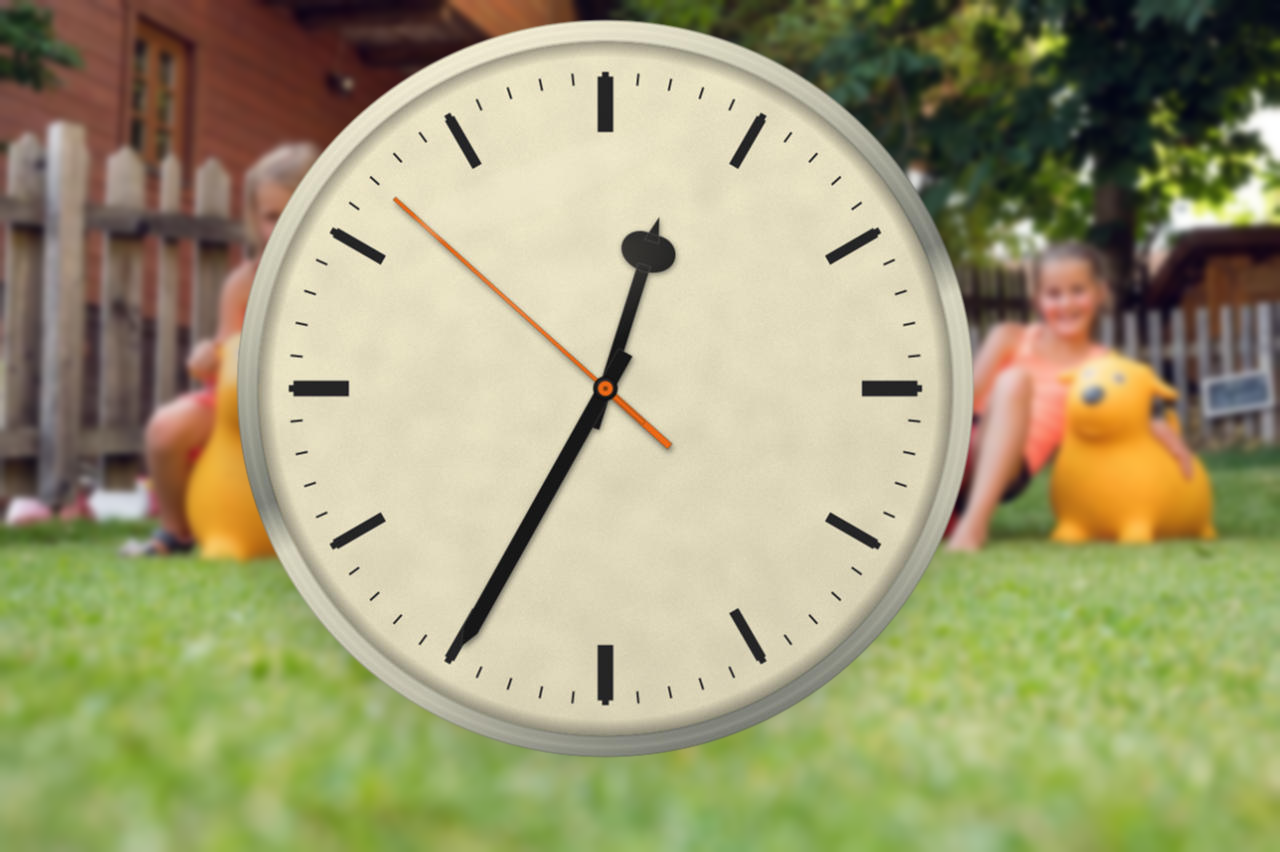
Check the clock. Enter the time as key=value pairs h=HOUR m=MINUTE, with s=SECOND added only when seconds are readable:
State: h=12 m=34 s=52
